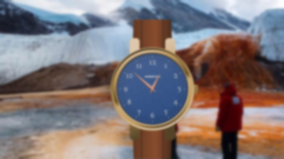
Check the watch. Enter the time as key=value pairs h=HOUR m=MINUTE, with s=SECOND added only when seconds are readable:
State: h=12 m=52
